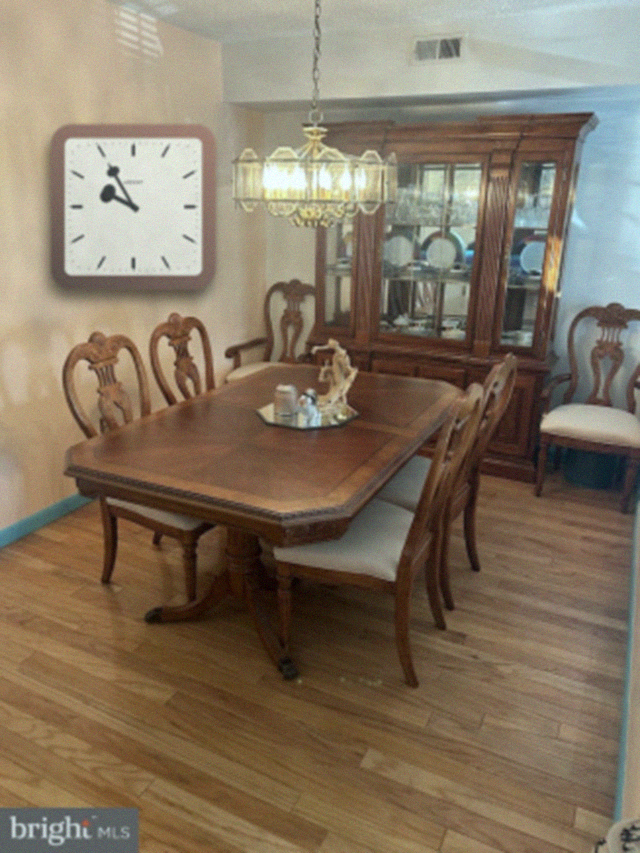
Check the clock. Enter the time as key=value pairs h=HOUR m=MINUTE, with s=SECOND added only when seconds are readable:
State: h=9 m=55
